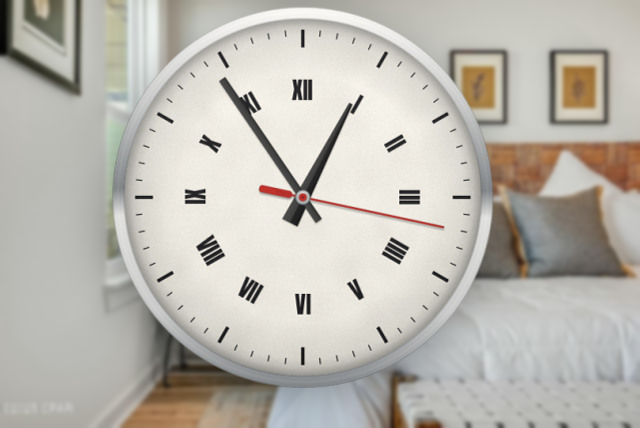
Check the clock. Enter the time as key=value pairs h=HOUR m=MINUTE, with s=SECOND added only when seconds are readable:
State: h=12 m=54 s=17
